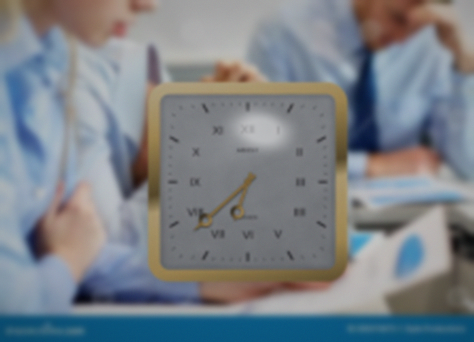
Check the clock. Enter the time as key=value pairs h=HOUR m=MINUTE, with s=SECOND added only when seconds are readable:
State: h=6 m=38
